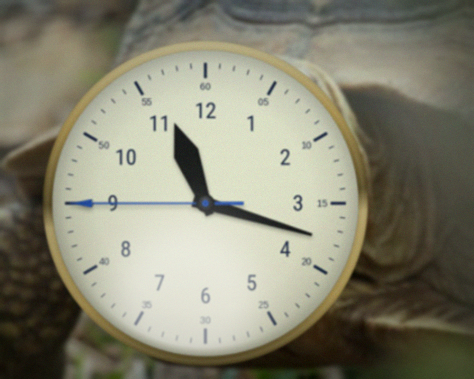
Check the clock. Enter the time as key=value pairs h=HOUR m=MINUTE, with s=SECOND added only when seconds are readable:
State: h=11 m=17 s=45
